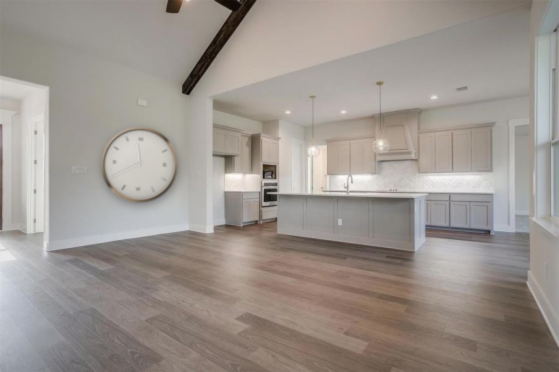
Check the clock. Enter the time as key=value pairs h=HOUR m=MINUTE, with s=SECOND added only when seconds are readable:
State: h=11 m=40
